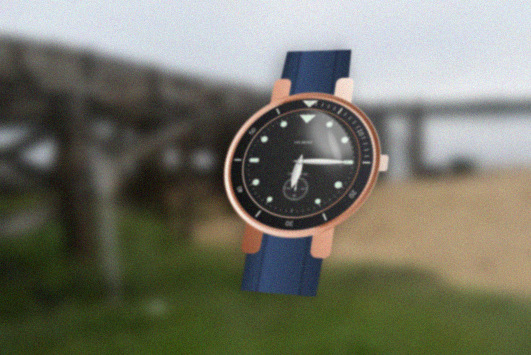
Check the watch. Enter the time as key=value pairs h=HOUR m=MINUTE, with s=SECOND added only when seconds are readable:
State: h=6 m=15
